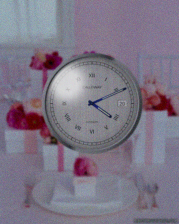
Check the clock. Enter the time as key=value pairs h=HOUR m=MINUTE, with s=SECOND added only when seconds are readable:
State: h=4 m=11
